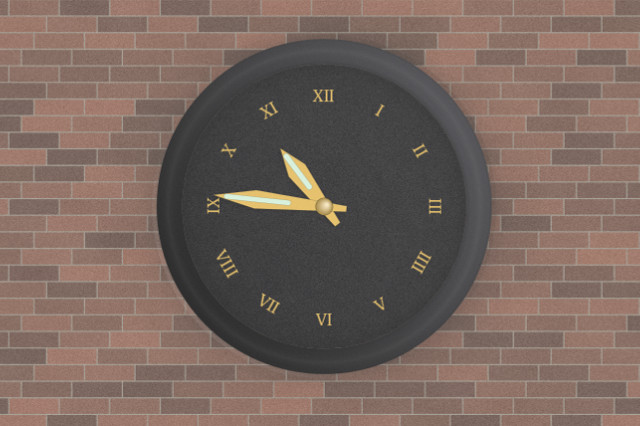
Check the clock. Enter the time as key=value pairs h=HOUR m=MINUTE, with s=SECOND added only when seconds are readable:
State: h=10 m=46
